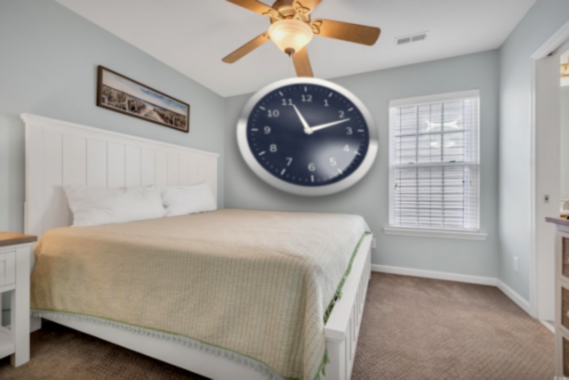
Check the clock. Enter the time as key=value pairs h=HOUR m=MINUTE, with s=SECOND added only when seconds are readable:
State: h=11 m=12
